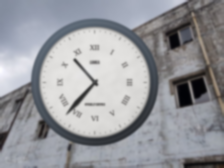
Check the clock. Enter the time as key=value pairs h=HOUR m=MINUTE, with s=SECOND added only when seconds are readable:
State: h=10 m=37
